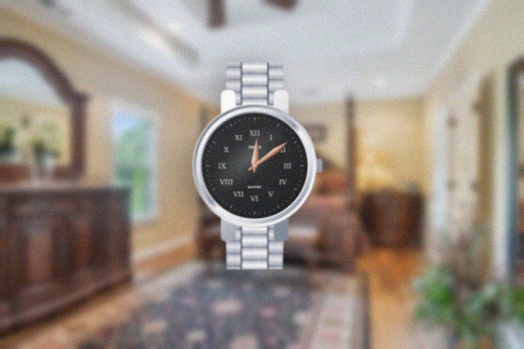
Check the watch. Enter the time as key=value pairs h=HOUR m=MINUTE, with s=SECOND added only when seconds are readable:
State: h=12 m=9
